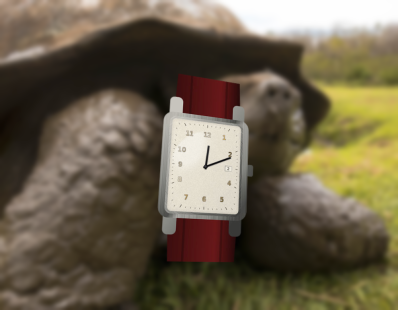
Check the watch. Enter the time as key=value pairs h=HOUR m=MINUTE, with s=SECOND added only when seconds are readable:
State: h=12 m=11
